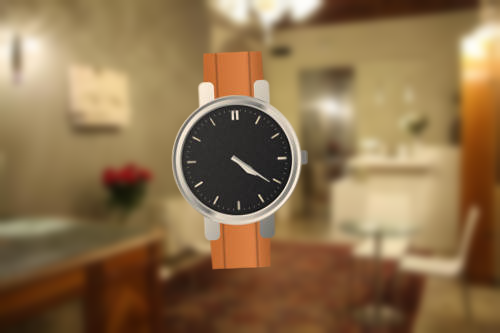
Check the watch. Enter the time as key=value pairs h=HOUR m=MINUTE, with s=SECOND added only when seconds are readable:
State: h=4 m=21
